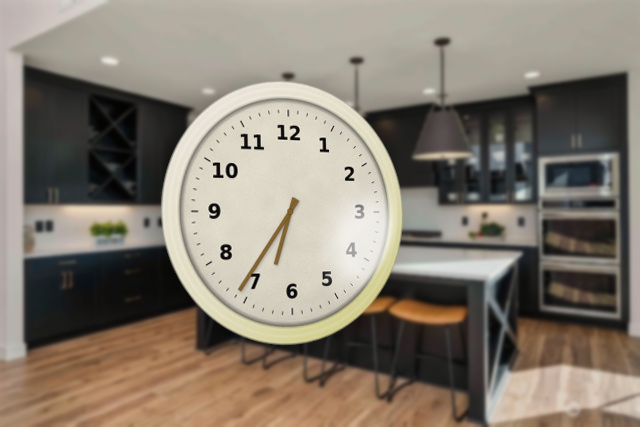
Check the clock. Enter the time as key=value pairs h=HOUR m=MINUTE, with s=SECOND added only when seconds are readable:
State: h=6 m=36
